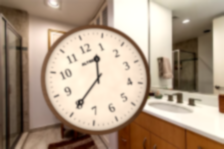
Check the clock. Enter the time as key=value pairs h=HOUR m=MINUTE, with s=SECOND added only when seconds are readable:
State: h=12 m=40
